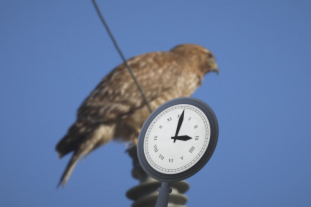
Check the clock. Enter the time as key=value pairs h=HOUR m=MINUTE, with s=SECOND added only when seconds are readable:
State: h=3 m=1
